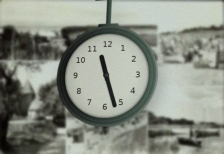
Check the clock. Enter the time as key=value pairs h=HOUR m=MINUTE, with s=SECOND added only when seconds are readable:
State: h=11 m=27
